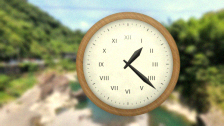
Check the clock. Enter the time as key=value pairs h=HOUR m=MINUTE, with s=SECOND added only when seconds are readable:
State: h=1 m=22
